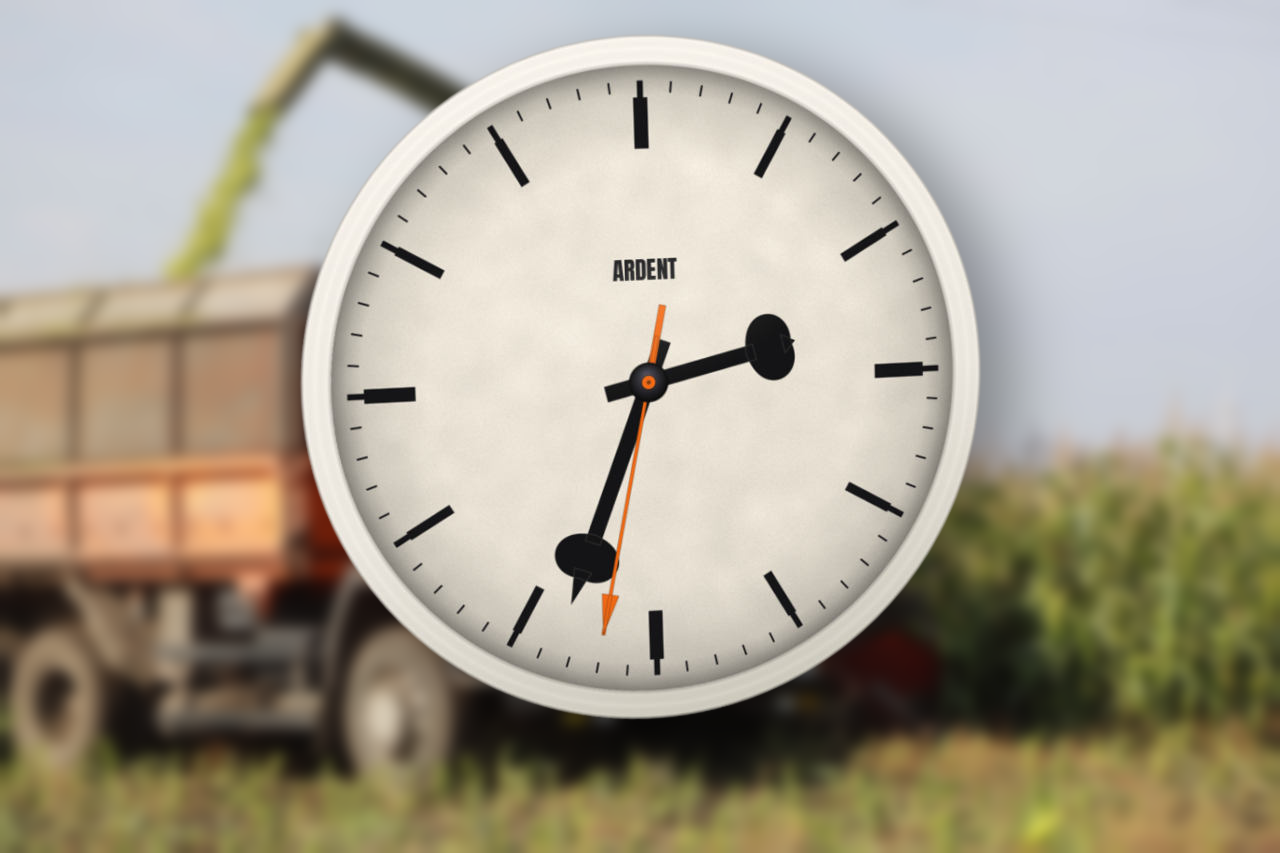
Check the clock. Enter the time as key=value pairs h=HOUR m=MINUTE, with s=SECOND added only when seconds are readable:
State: h=2 m=33 s=32
